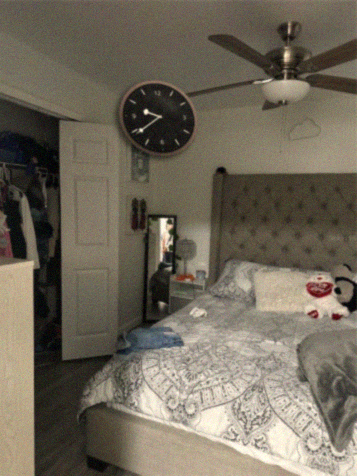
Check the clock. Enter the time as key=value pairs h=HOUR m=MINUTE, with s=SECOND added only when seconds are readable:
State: h=9 m=39
